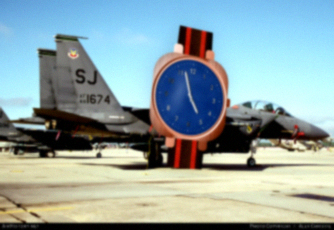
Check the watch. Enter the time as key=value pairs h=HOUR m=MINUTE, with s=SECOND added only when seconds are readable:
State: h=4 m=57
